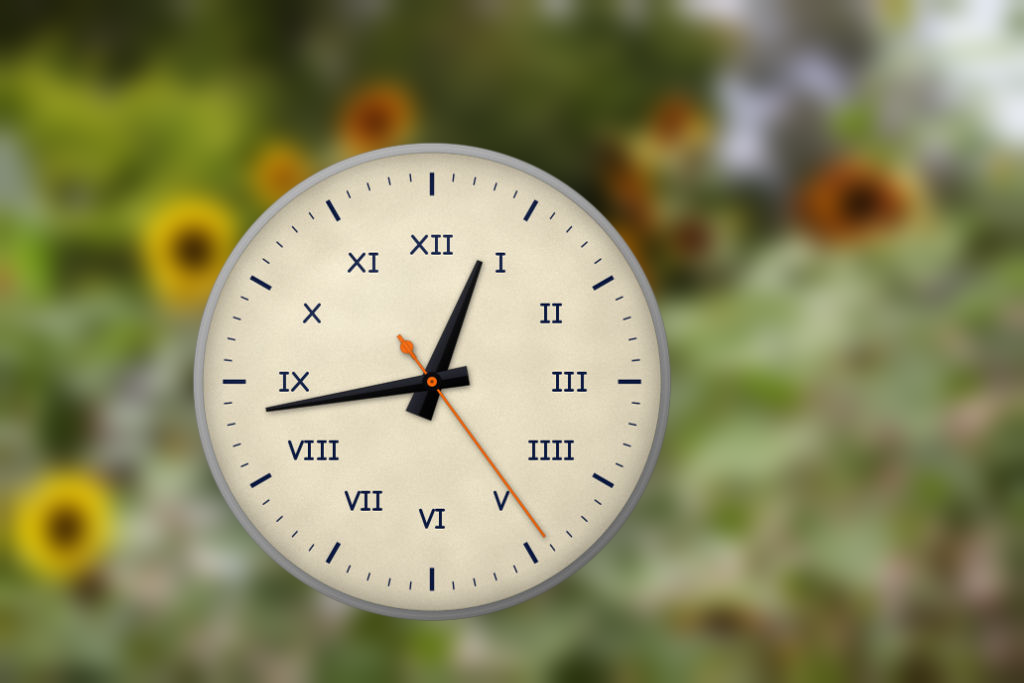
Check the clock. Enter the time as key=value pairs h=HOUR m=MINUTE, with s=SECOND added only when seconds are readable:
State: h=12 m=43 s=24
